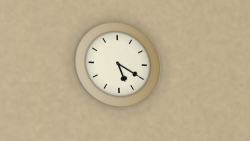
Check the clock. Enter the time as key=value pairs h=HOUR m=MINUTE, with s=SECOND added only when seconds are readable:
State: h=5 m=20
